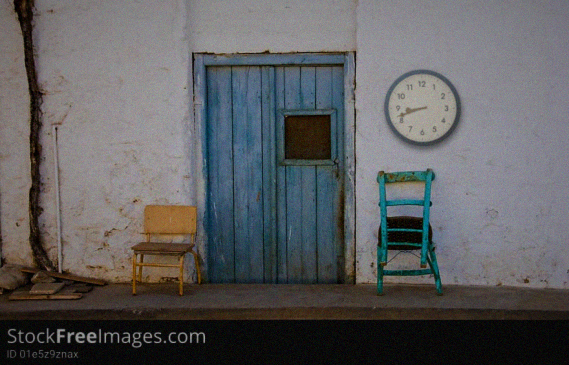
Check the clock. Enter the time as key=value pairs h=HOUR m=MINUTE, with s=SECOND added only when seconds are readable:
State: h=8 m=42
